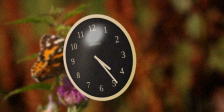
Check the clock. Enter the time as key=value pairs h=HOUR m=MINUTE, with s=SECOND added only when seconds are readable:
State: h=4 m=24
